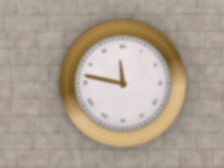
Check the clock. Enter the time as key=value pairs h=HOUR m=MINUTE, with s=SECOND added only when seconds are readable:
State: h=11 m=47
